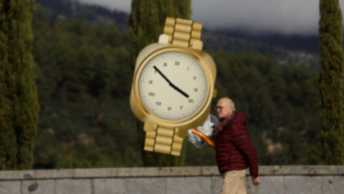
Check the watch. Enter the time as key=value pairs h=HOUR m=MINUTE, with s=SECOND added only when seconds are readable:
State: h=3 m=51
